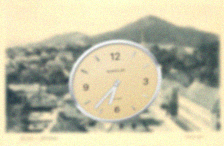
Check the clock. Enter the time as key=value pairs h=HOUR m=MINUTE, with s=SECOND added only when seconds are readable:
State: h=6 m=37
